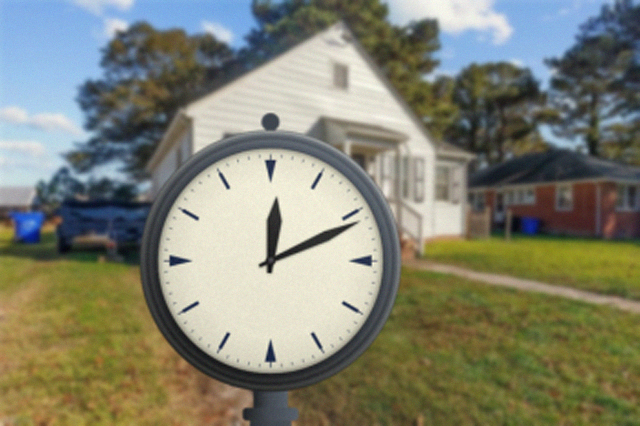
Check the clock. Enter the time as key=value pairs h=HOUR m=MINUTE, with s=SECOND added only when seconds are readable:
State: h=12 m=11
